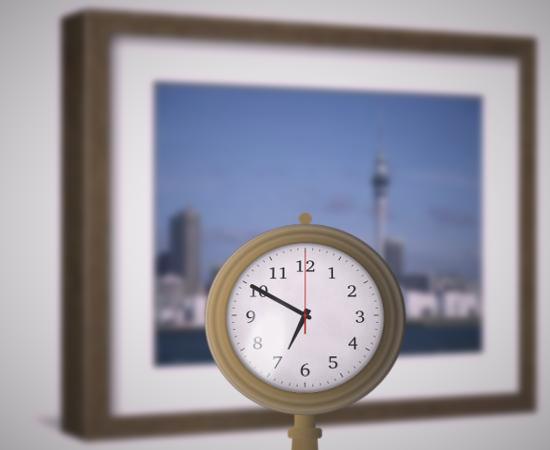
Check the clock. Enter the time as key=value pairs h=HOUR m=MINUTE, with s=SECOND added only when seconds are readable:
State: h=6 m=50 s=0
